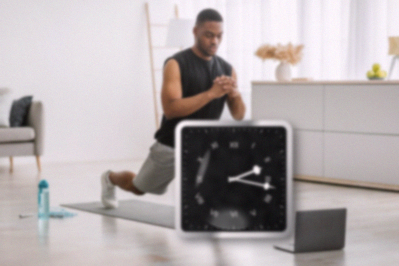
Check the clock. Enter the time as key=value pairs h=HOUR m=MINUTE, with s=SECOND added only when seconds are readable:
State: h=2 m=17
